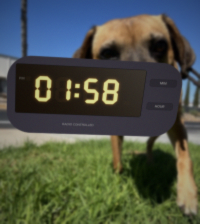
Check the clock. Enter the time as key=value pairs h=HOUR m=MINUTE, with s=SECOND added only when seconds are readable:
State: h=1 m=58
